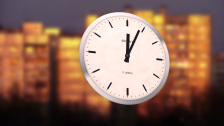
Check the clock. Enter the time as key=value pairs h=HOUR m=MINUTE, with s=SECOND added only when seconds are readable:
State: h=12 m=4
